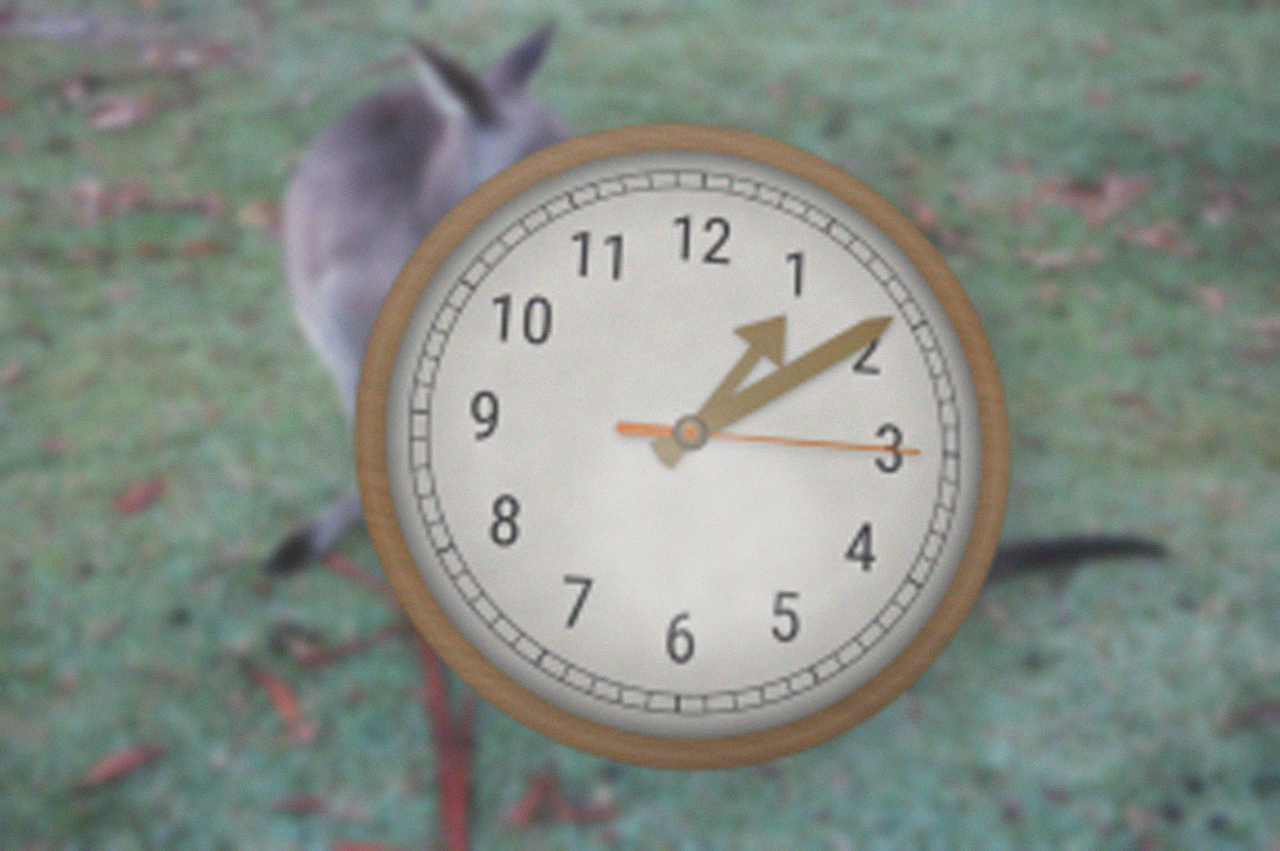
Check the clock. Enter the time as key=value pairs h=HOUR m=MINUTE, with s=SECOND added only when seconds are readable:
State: h=1 m=9 s=15
